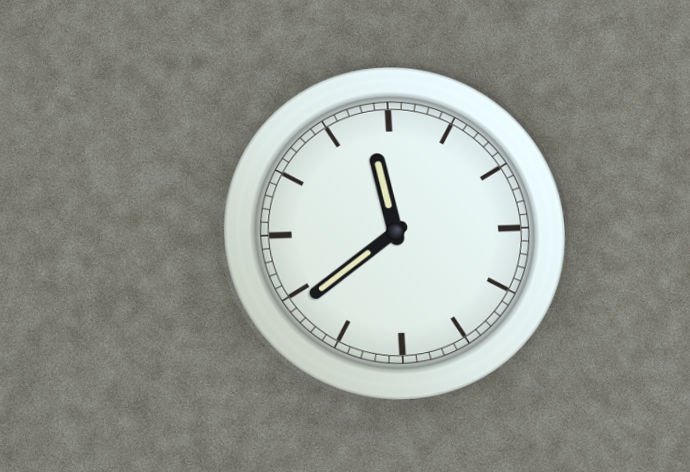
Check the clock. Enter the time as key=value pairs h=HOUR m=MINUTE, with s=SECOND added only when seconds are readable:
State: h=11 m=39
